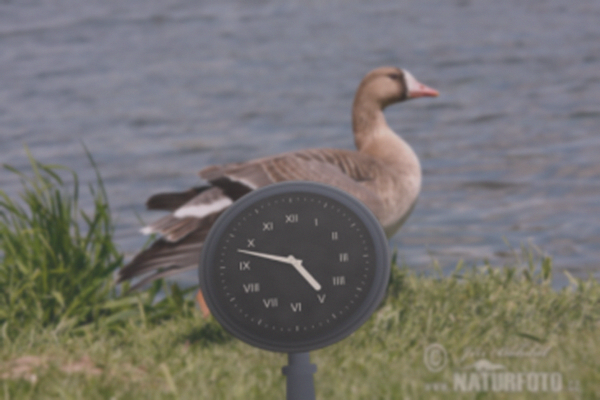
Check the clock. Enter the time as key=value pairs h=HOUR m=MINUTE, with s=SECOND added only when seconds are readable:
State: h=4 m=48
